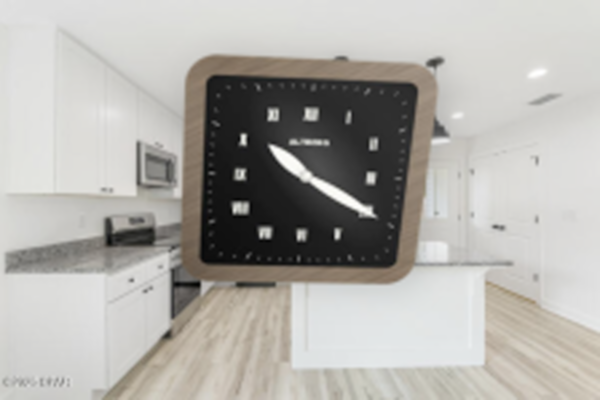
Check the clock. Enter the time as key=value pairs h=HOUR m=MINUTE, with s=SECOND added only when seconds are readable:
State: h=10 m=20
